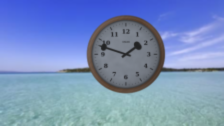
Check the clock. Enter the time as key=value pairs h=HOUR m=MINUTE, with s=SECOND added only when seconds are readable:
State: h=1 m=48
